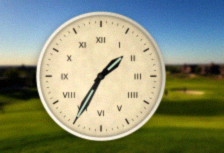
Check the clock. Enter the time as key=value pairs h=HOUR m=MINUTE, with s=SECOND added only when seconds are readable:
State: h=1 m=35
